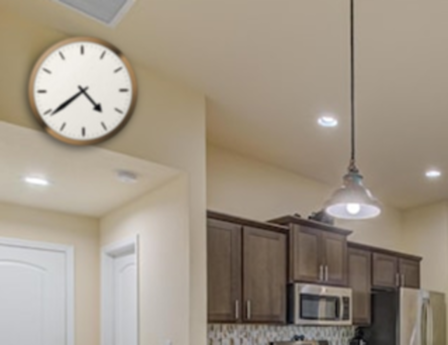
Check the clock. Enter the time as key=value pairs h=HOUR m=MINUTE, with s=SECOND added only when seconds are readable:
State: h=4 m=39
